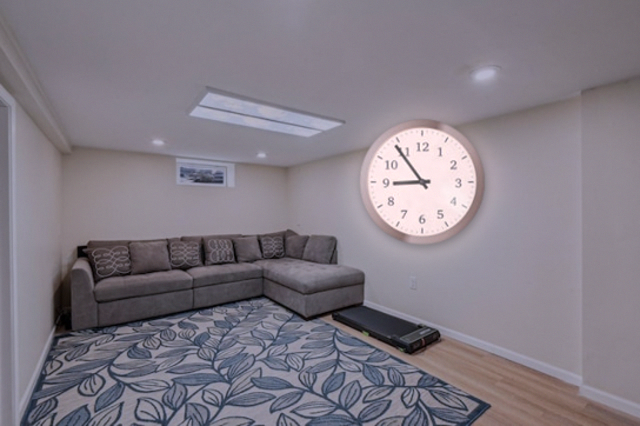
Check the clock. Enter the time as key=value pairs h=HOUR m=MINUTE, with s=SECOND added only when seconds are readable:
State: h=8 m=54
